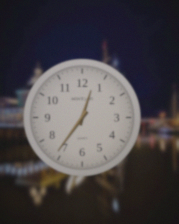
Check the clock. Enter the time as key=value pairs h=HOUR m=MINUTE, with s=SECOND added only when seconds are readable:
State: h=12 m=36
